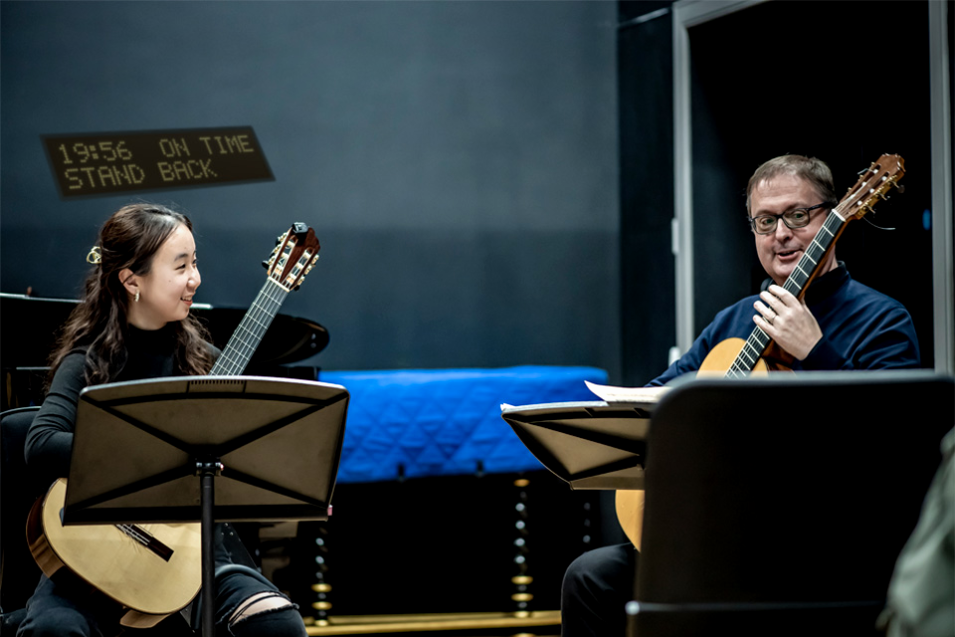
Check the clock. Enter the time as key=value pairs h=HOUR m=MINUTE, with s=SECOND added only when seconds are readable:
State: h=19 m=56
